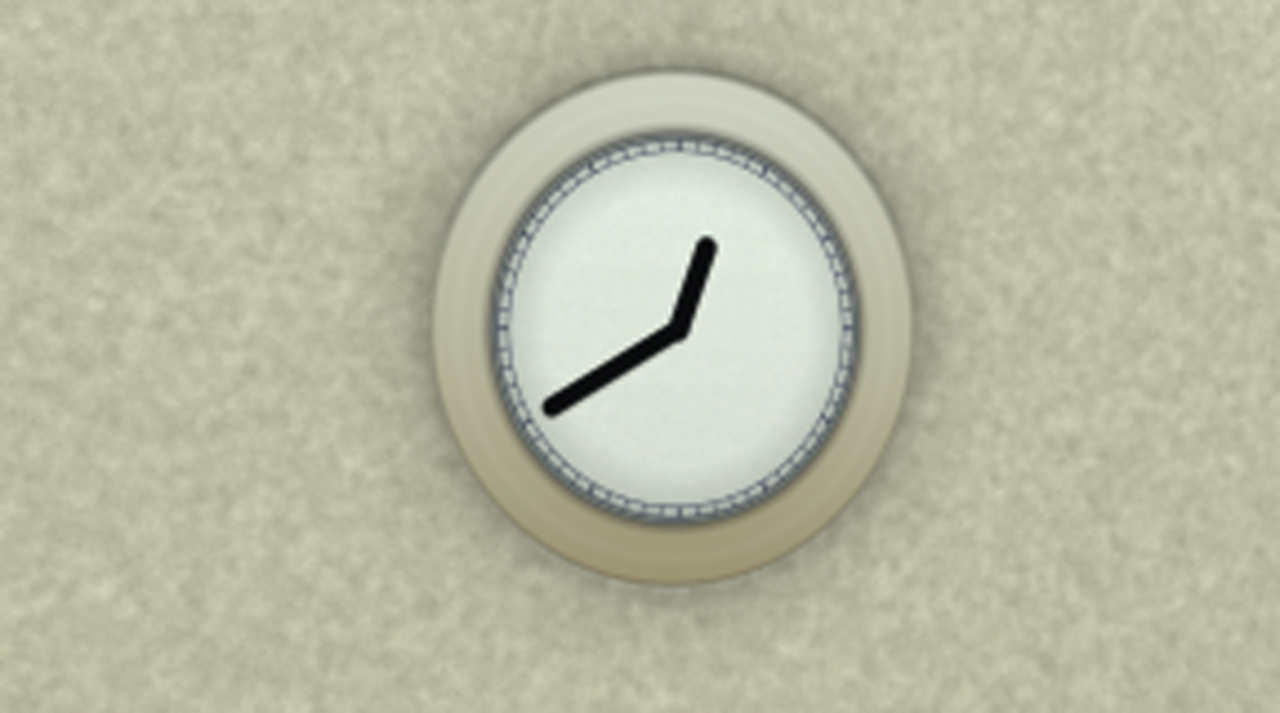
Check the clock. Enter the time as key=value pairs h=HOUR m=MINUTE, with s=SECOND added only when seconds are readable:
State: h=12 m=40
